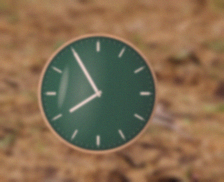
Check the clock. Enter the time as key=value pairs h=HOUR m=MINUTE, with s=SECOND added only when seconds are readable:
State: h=7 m=55
